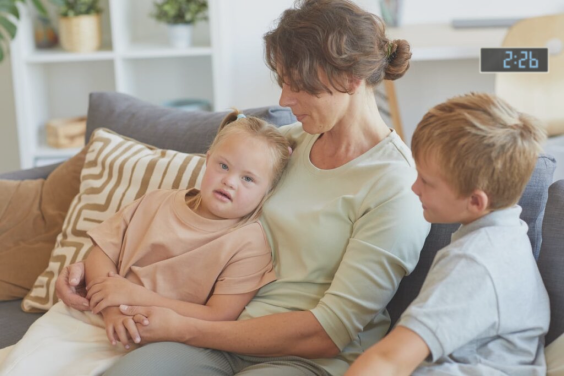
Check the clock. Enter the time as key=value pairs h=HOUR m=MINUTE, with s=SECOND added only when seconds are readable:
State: h=2 m=26
